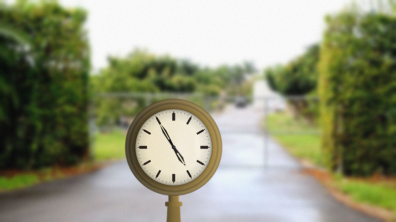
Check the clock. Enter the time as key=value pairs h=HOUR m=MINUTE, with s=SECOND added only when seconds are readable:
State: h=4 m=55
